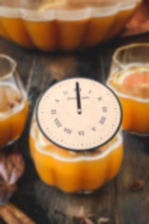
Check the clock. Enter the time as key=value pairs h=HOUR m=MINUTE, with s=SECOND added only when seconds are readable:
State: h=12 m=0
